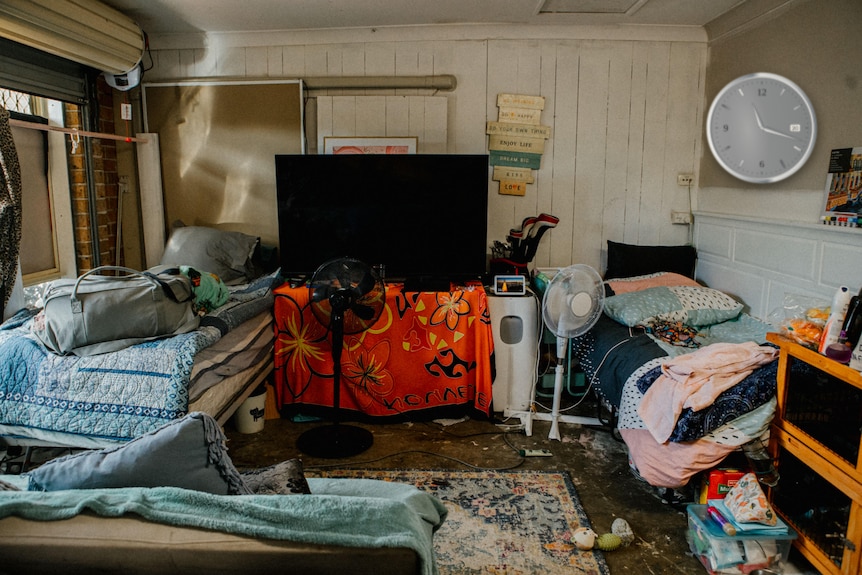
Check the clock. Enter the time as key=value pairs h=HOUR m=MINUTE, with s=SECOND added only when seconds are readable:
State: h=11 m=18
